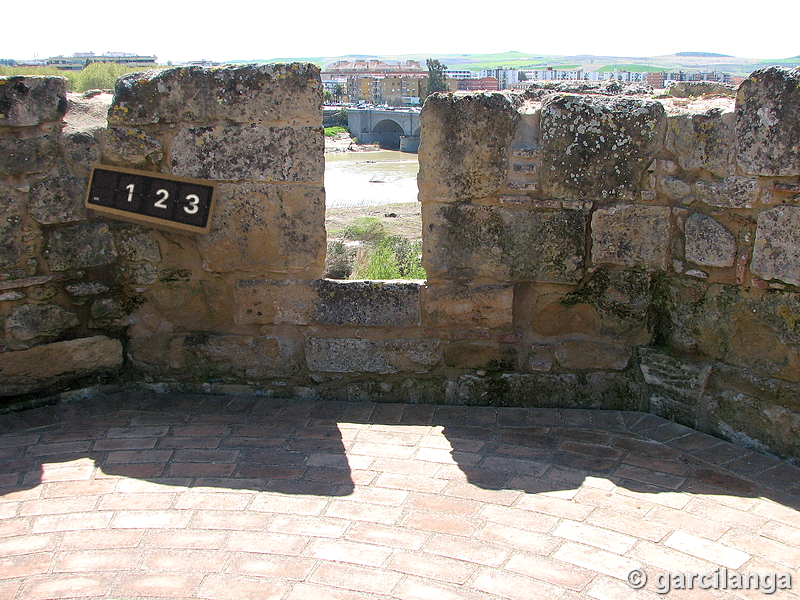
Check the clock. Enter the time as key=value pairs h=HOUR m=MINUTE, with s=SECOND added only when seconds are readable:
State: h=1 m=23
